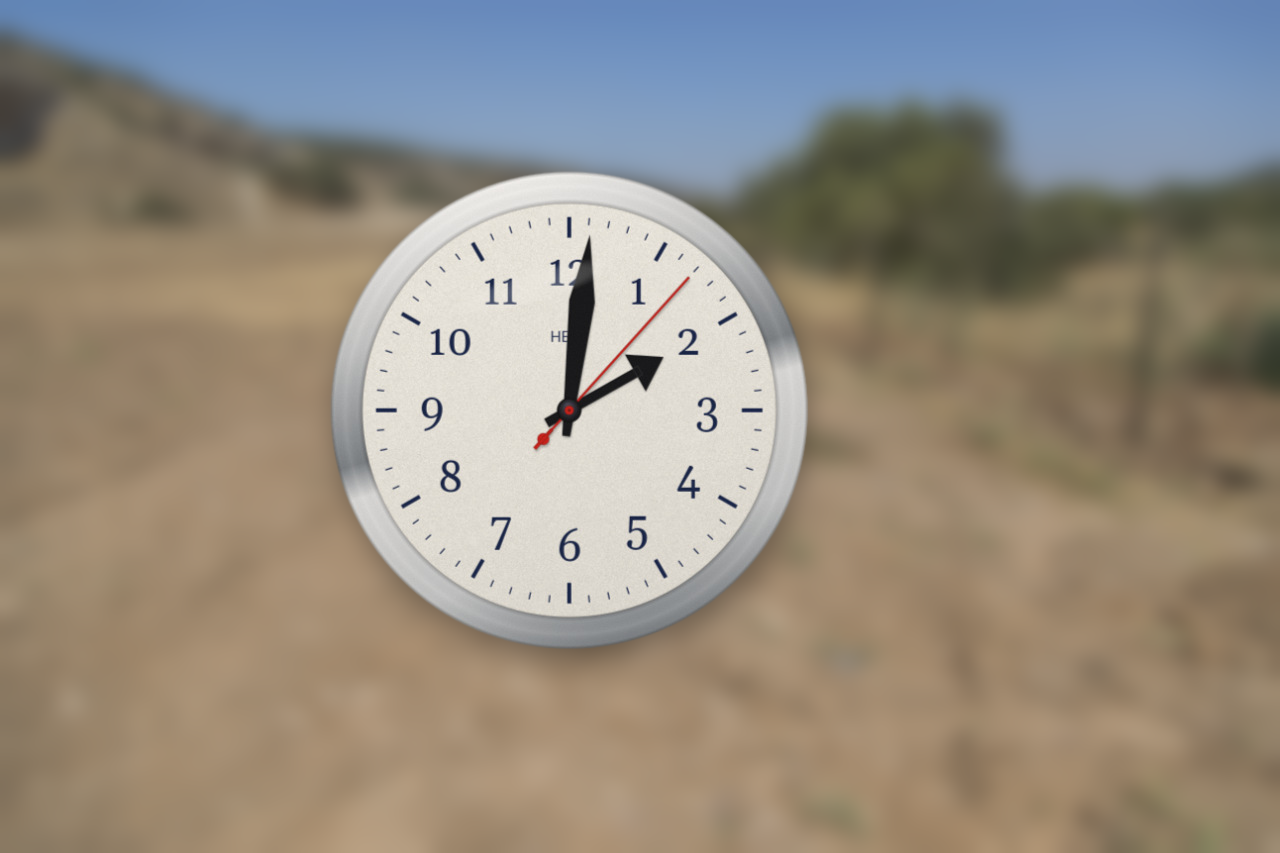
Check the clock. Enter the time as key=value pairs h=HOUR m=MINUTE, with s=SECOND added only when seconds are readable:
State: h=2 m=1 s=7
